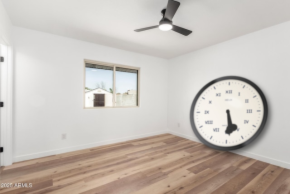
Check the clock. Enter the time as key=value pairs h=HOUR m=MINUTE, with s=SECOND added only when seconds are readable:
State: h=5 m=29
